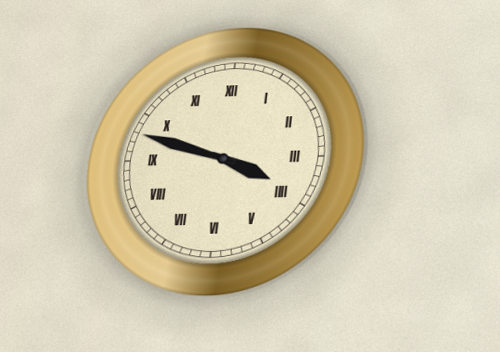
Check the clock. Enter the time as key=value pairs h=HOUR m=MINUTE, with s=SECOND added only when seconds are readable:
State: h=3 m=48
